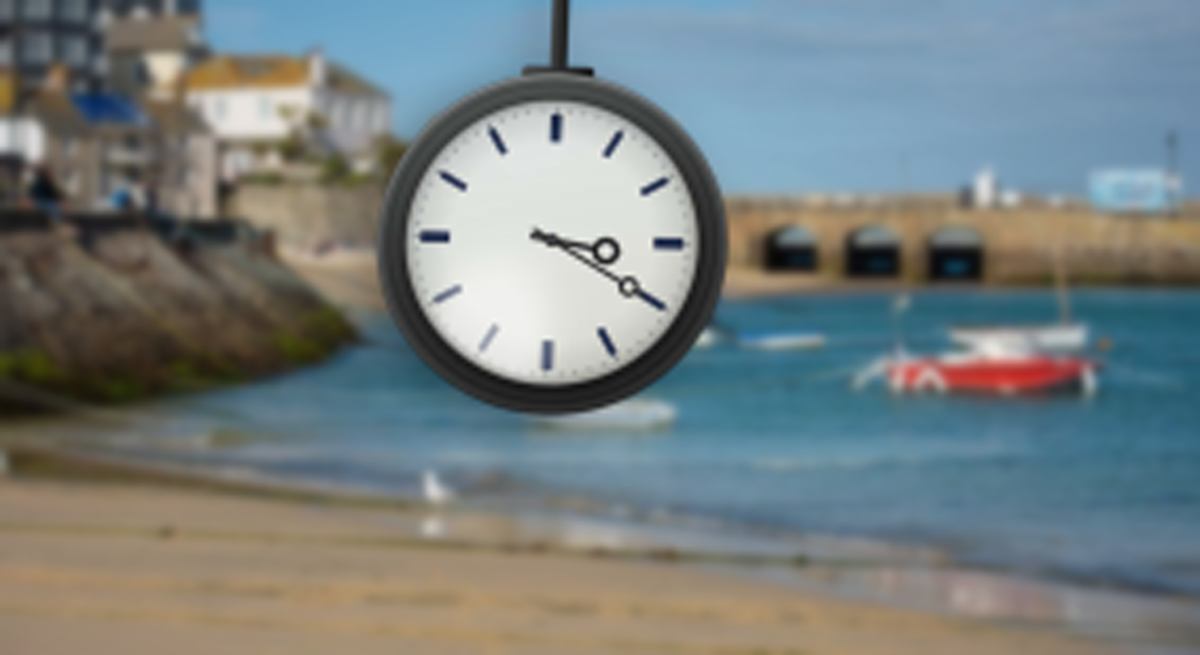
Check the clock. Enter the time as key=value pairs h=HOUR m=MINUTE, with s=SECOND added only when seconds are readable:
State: h=3 m=20
